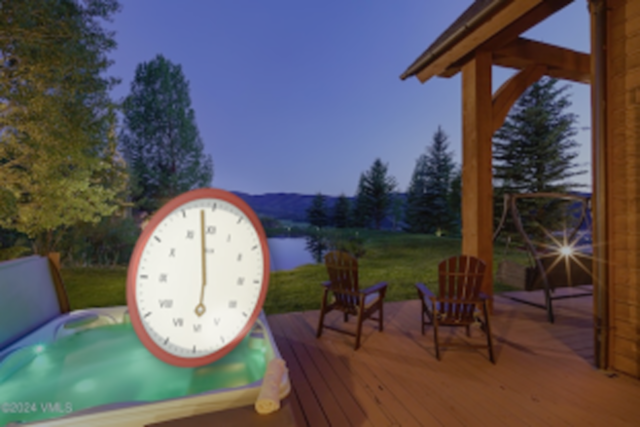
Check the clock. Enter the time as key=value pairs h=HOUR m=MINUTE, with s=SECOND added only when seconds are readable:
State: h=5 m=58
